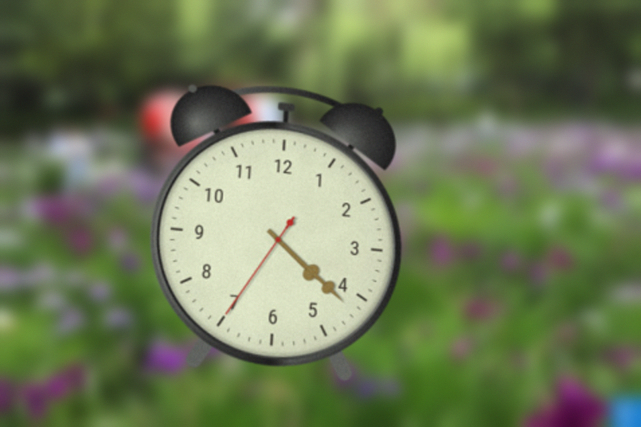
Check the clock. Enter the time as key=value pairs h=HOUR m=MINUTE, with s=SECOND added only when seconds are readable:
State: h=4 m=21 s=35
